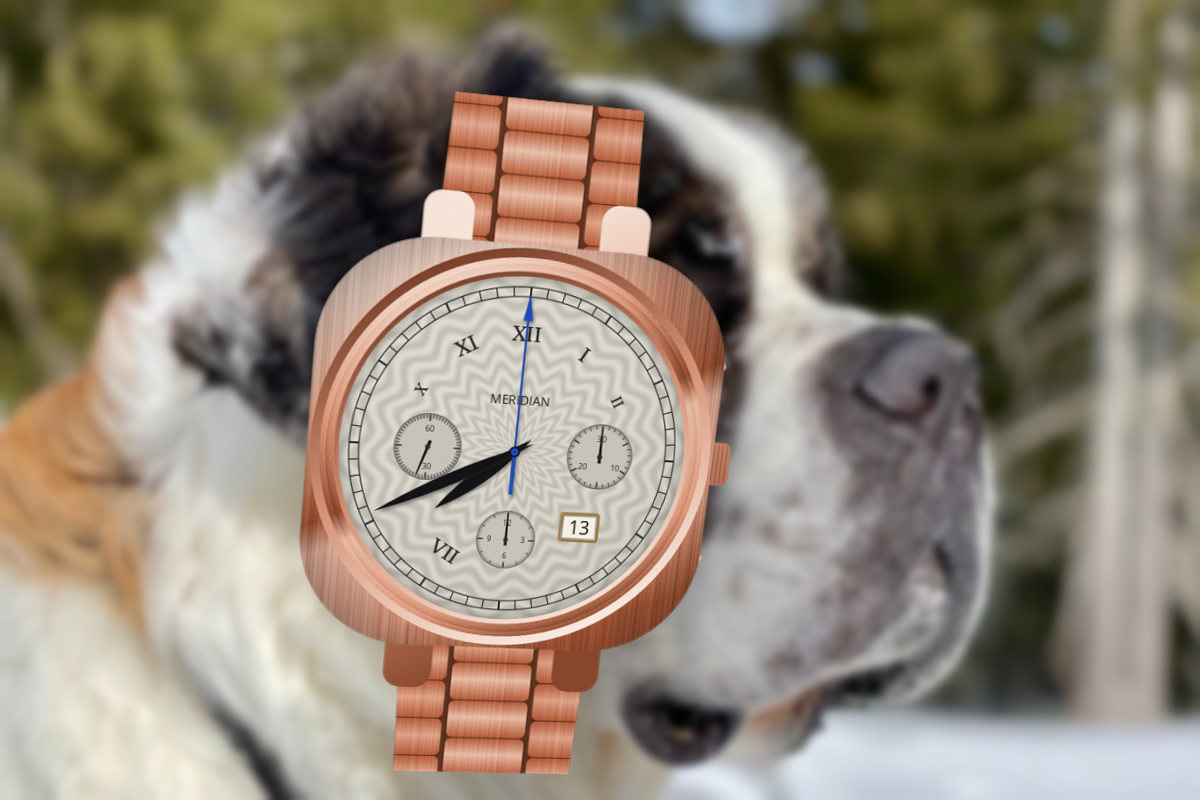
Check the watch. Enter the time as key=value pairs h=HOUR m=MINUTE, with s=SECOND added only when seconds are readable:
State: h=7 m=40 s=33
